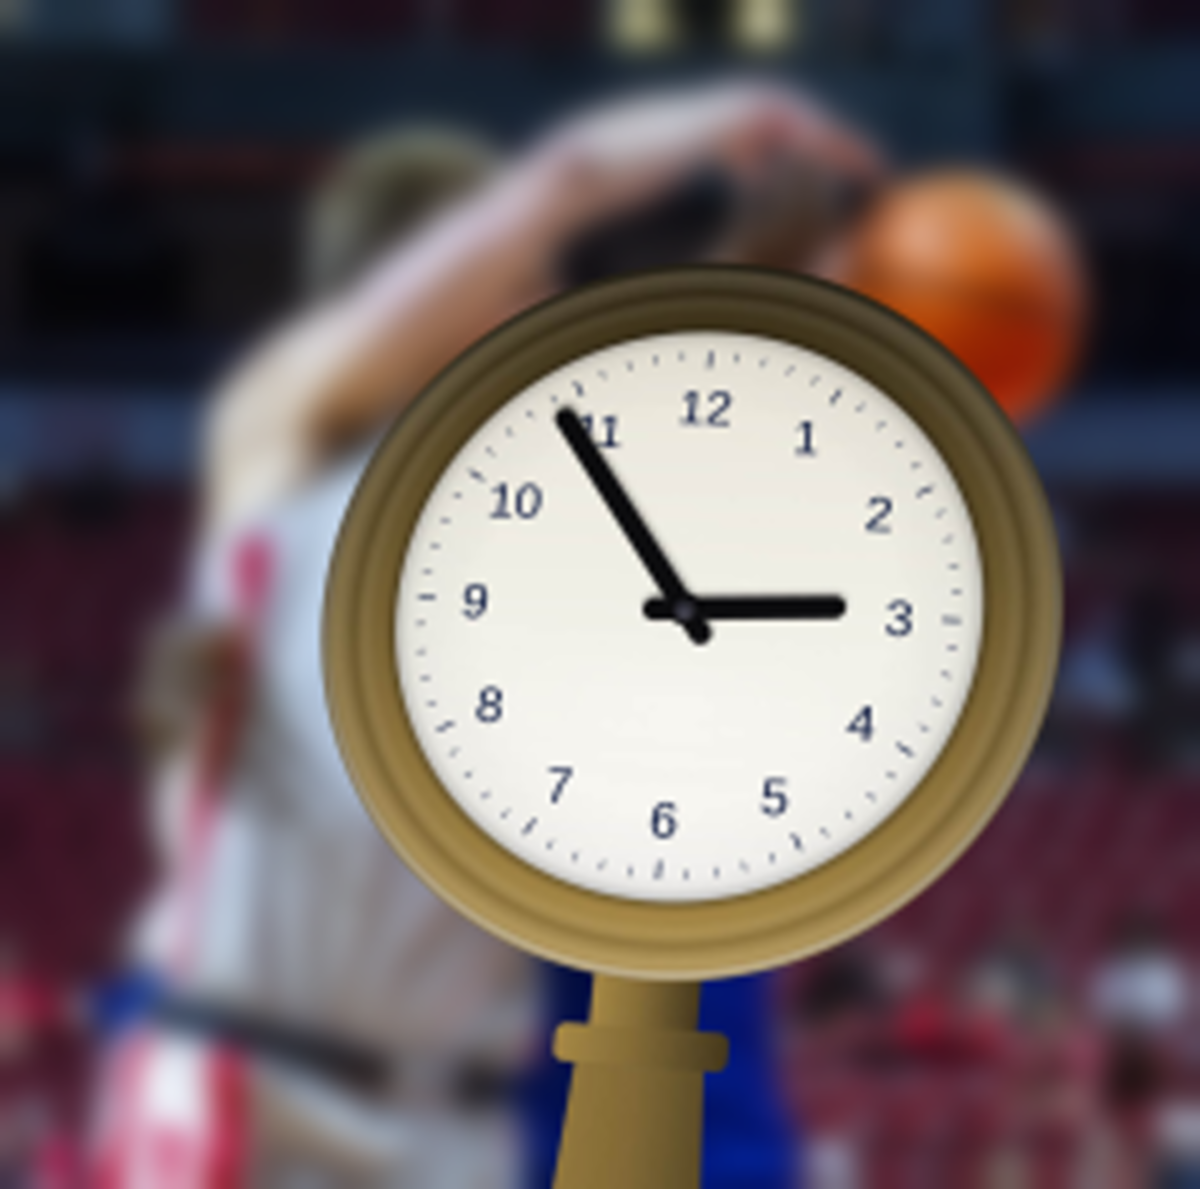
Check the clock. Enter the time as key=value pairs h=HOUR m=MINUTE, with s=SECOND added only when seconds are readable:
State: h=2 m=54
